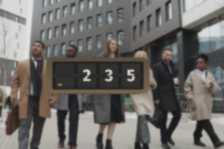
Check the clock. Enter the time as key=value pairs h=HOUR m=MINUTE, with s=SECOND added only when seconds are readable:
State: h=2 m=35
